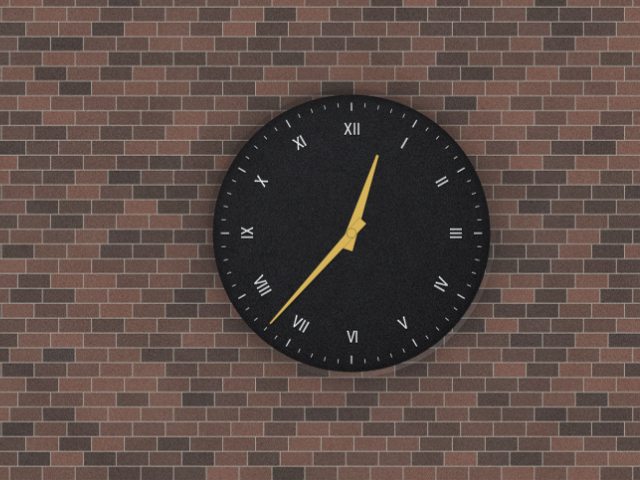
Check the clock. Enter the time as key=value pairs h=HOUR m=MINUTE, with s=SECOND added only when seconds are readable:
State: h=12 m=37
